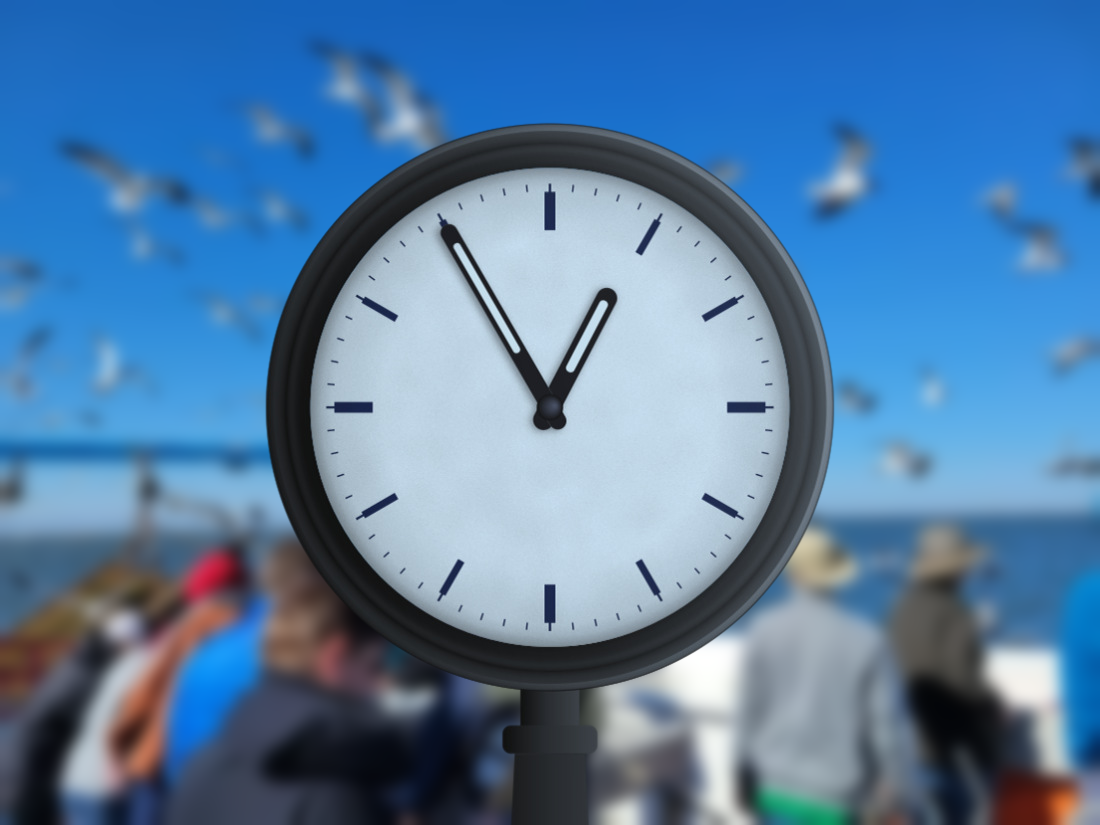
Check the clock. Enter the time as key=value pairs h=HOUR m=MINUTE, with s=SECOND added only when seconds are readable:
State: h=12 m=55
